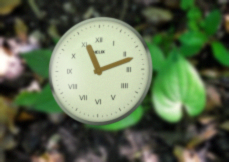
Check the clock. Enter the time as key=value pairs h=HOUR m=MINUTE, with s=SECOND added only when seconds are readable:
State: h=11 m=12
